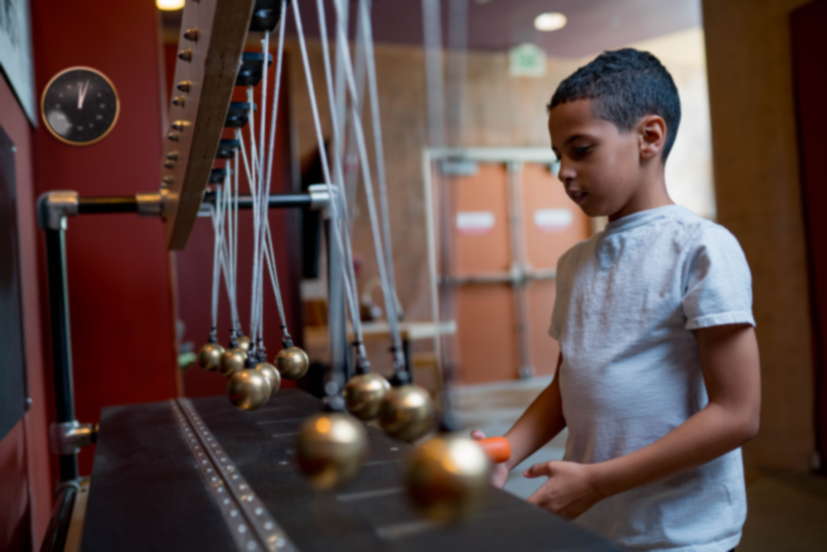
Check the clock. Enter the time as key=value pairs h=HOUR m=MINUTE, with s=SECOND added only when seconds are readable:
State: h=12 m=3
